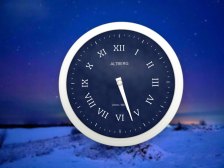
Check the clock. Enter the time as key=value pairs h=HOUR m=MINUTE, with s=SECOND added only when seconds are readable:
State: h=5 m=27
